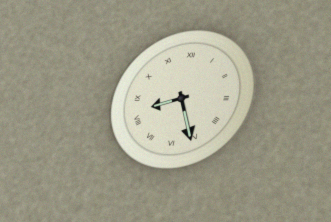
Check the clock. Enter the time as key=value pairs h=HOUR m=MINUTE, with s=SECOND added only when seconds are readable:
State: h=8 m=26
